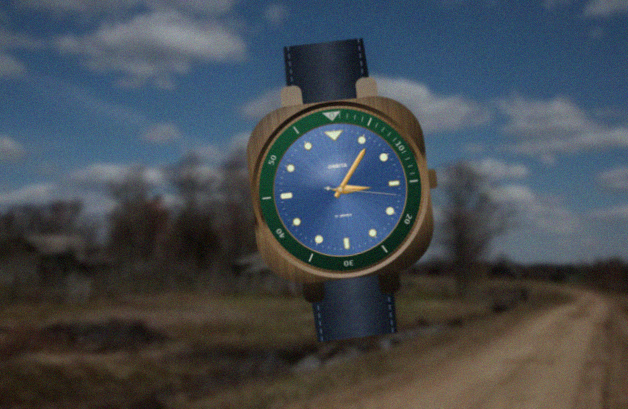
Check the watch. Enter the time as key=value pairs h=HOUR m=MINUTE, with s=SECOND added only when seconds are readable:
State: h=3 m=6 s=17
